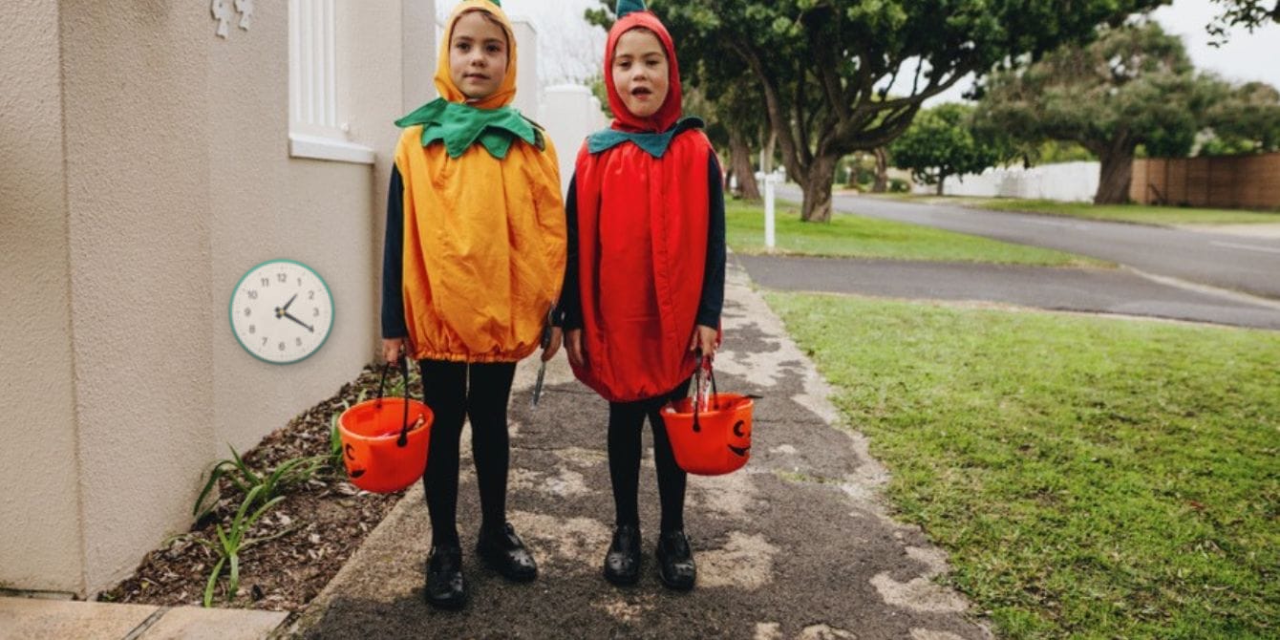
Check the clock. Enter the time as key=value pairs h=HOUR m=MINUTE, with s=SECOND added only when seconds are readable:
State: h=1 m=20
